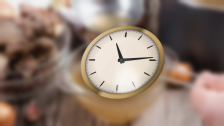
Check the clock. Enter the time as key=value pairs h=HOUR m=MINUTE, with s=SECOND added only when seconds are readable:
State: h=11 m=14
